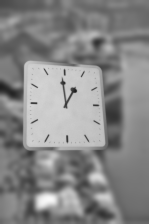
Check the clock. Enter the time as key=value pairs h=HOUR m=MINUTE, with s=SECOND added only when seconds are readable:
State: h=12 m=59
